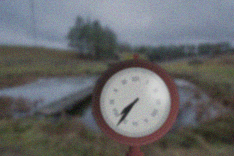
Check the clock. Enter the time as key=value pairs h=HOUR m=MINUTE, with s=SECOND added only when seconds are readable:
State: h=7 m=36
